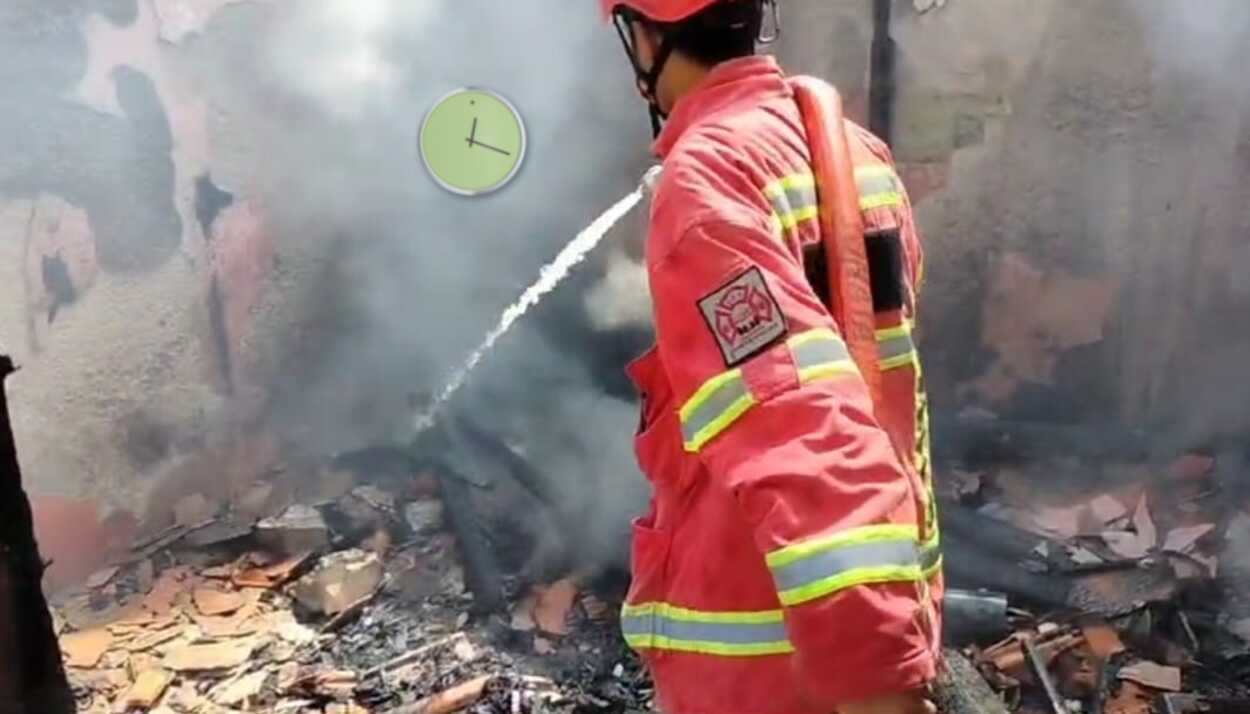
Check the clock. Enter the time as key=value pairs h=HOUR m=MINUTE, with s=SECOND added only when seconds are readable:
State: h=12 m=18
